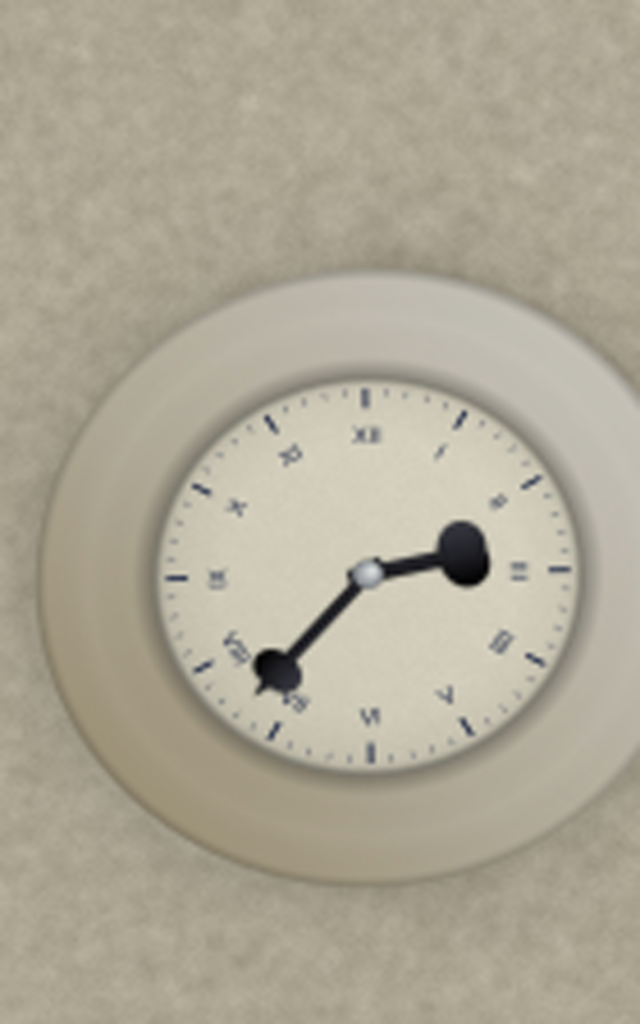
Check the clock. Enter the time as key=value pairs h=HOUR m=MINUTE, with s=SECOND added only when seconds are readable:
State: h=2 m=37
